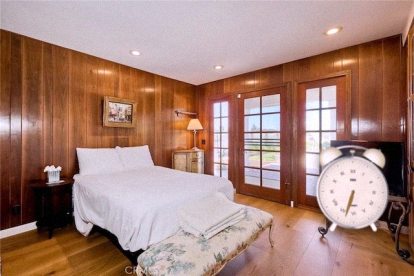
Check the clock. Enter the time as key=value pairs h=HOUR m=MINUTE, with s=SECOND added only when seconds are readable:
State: h=6 m=33
